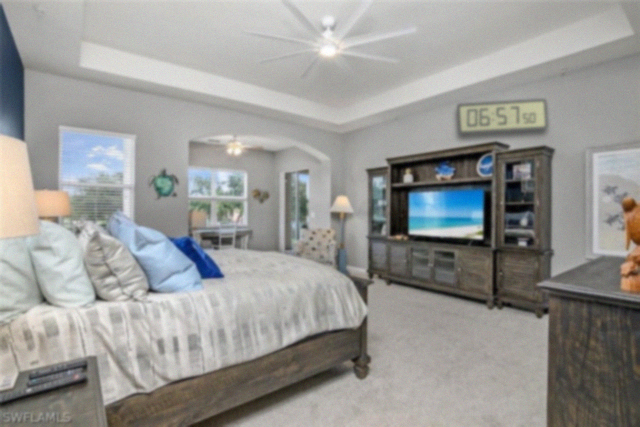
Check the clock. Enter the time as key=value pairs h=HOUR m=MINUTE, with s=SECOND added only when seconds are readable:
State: h=6 m=57
